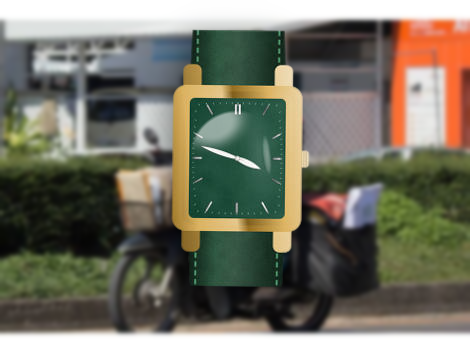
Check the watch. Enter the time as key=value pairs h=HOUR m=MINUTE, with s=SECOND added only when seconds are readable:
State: h=3 m=48
